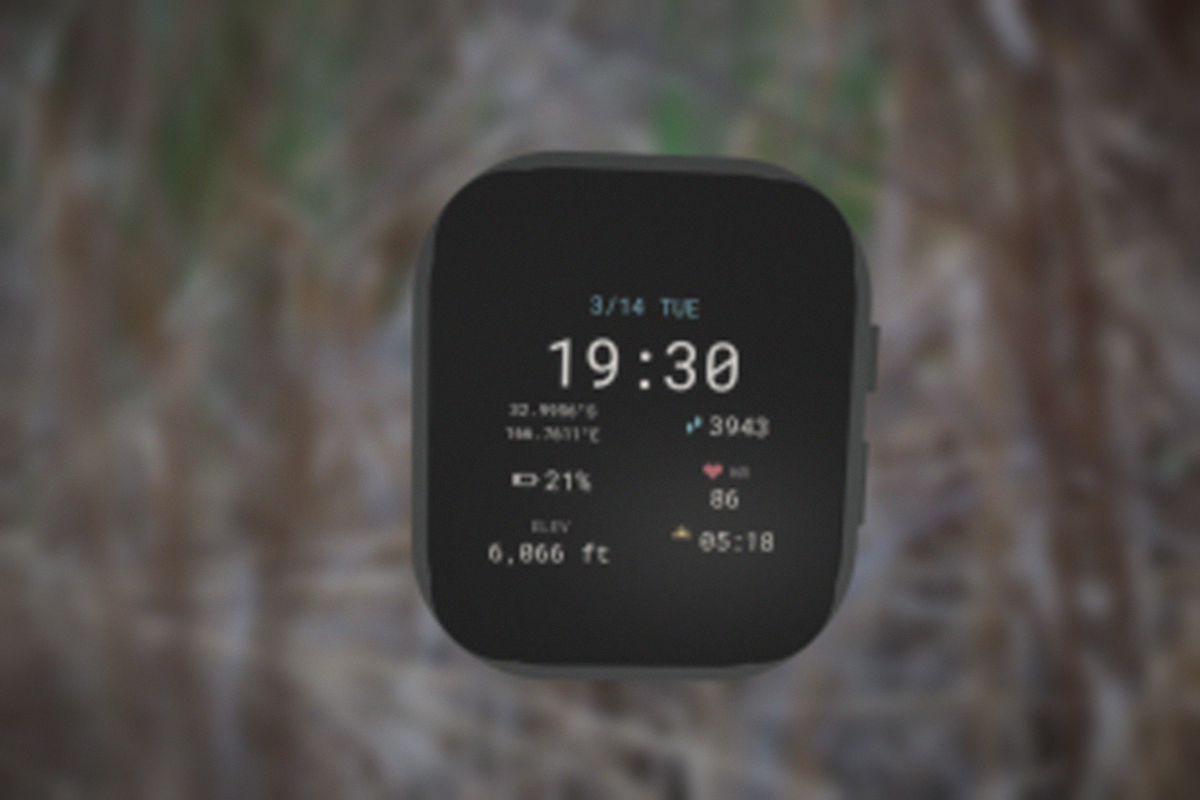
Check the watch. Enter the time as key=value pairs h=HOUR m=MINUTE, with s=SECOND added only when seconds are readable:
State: h=19 m=30
